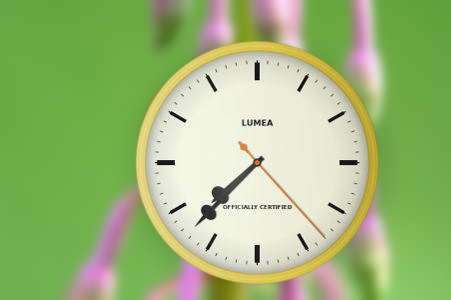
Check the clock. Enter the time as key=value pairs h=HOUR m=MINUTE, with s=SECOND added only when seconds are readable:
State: h=7 m=37 s=23
